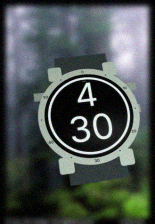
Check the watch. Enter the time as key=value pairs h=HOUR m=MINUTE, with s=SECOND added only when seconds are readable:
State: h=4 m=30
